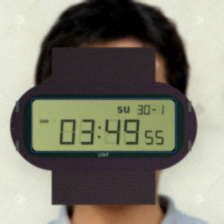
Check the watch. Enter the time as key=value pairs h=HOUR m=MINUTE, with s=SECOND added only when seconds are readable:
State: h=3 m=49 s=55
